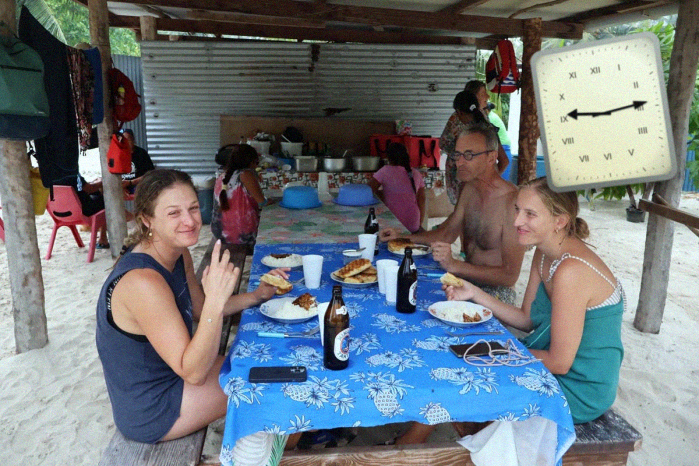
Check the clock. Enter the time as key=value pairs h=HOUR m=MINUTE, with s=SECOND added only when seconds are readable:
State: h=9 m=14
